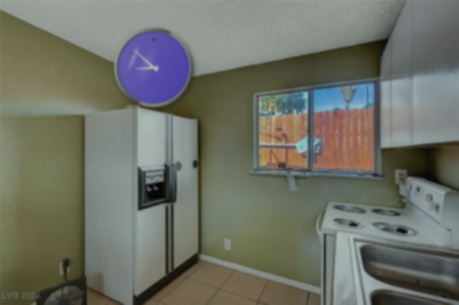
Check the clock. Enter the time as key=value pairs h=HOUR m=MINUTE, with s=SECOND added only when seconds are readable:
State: h=8 m=52
